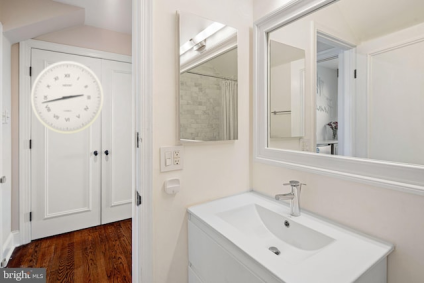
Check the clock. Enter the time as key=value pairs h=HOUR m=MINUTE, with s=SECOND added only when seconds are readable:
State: h=2 m=43
